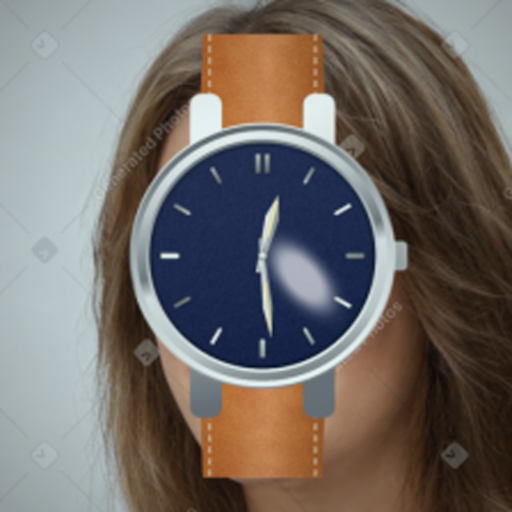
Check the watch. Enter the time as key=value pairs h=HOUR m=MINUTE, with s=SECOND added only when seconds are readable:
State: h=12 m=29
